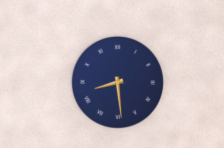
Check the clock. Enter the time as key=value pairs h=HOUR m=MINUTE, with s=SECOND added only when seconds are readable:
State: h=8 m=29
